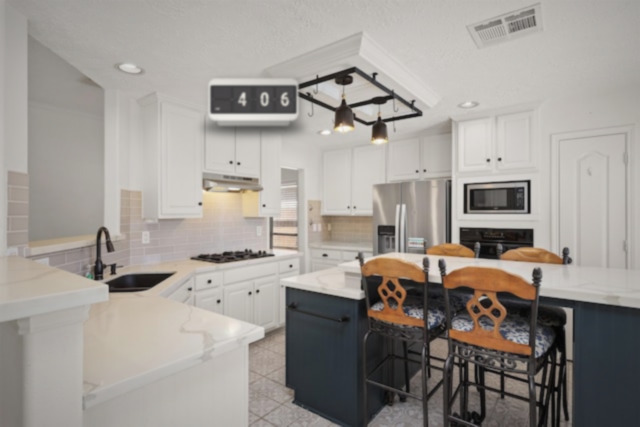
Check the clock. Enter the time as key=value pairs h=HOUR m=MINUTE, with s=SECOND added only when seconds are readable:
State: h=4 m=6
